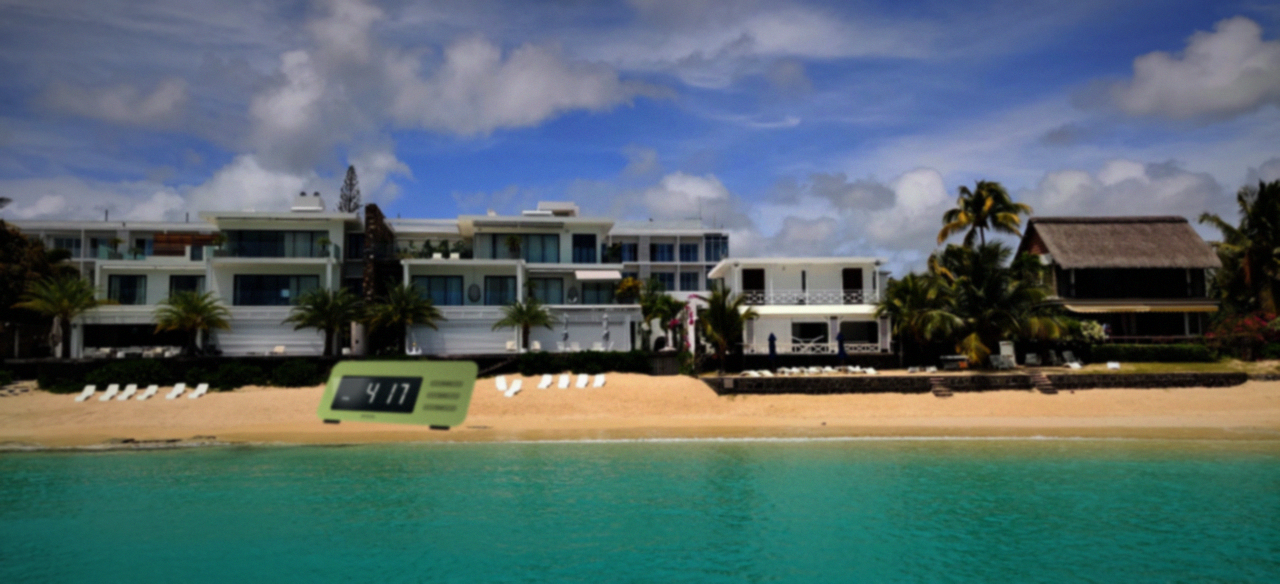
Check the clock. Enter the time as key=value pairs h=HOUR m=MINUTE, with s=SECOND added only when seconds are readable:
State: h=4 m=17
